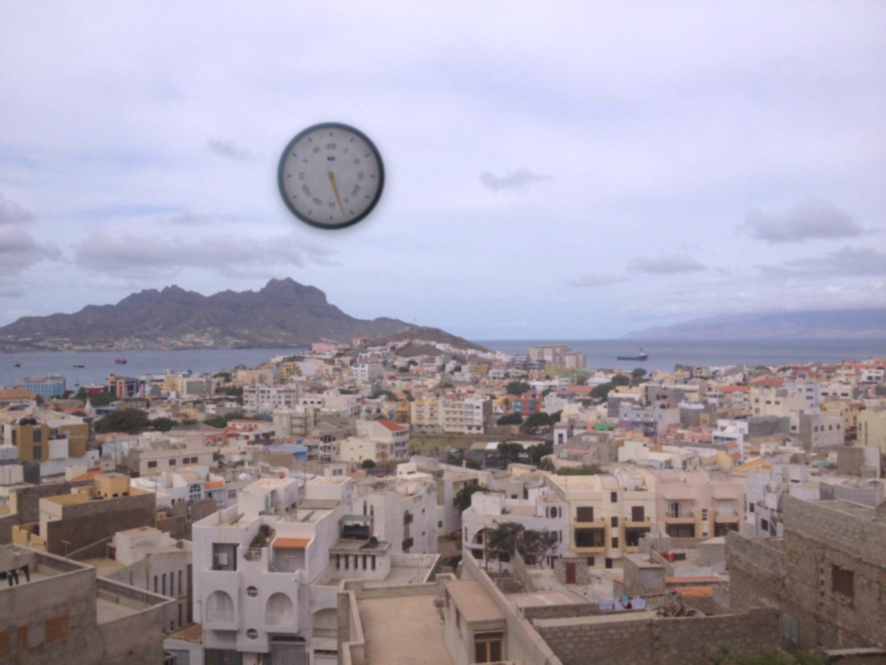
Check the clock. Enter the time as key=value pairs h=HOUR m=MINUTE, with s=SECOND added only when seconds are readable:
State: h=5 m=27
